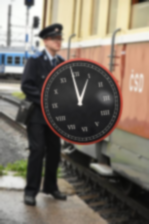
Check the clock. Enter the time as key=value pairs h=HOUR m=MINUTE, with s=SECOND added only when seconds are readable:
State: h=12 m=59
